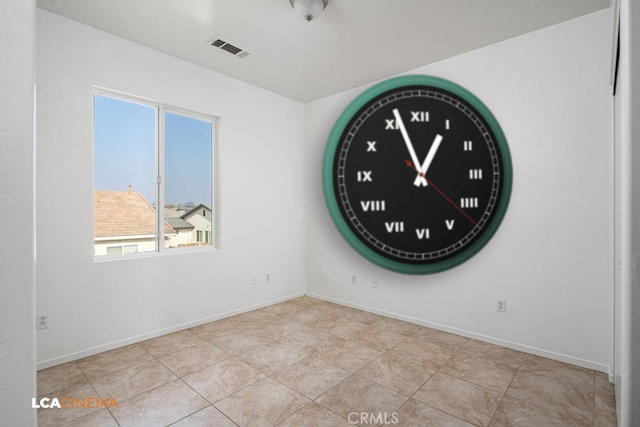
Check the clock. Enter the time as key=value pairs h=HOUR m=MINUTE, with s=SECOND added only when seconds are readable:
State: h=12 m=56 s=22
